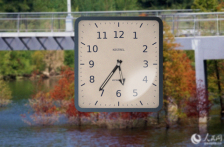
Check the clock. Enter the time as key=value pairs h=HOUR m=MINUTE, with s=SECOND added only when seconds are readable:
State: h=5 m=36
